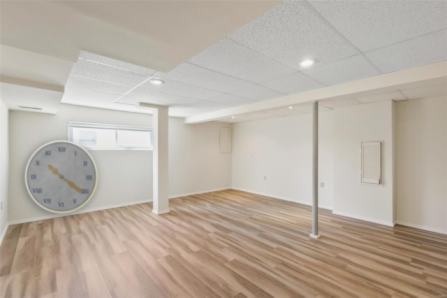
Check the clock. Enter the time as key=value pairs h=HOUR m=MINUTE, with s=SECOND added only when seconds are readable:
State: h=10 m=21
